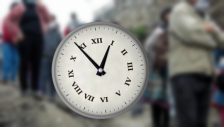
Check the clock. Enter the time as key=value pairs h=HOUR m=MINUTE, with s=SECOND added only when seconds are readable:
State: h=12 m=54
